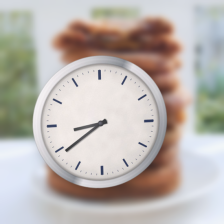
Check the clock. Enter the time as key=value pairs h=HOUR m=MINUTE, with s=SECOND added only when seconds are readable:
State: h=8 m=39
